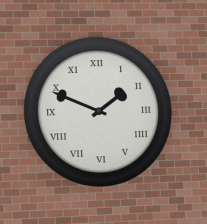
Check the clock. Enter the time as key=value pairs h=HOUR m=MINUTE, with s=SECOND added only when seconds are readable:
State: h=1 m=49
